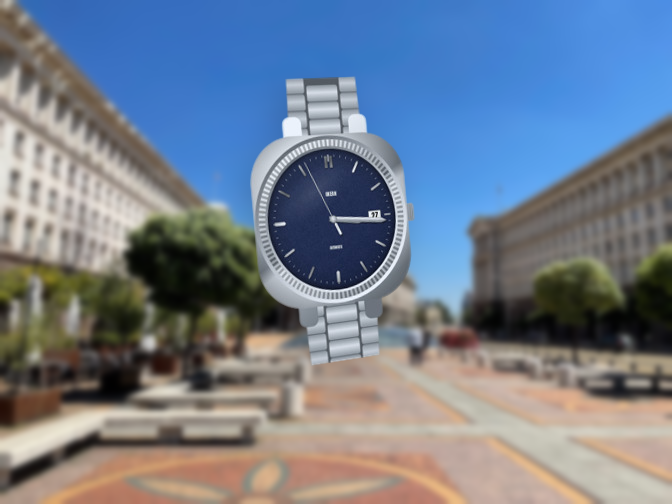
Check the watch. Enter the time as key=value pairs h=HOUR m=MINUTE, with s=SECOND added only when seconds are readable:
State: h=3 m=15 s=56
